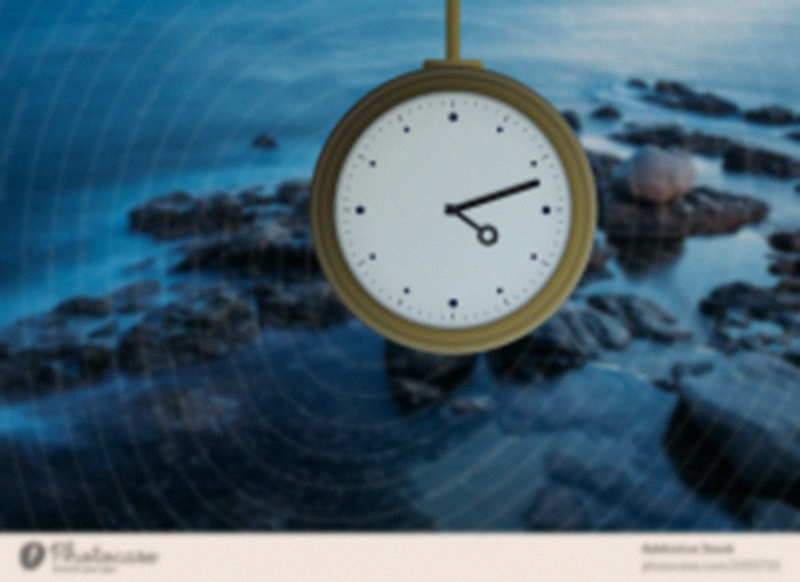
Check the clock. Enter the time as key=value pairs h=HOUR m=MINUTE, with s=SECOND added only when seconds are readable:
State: h=4 m=12
